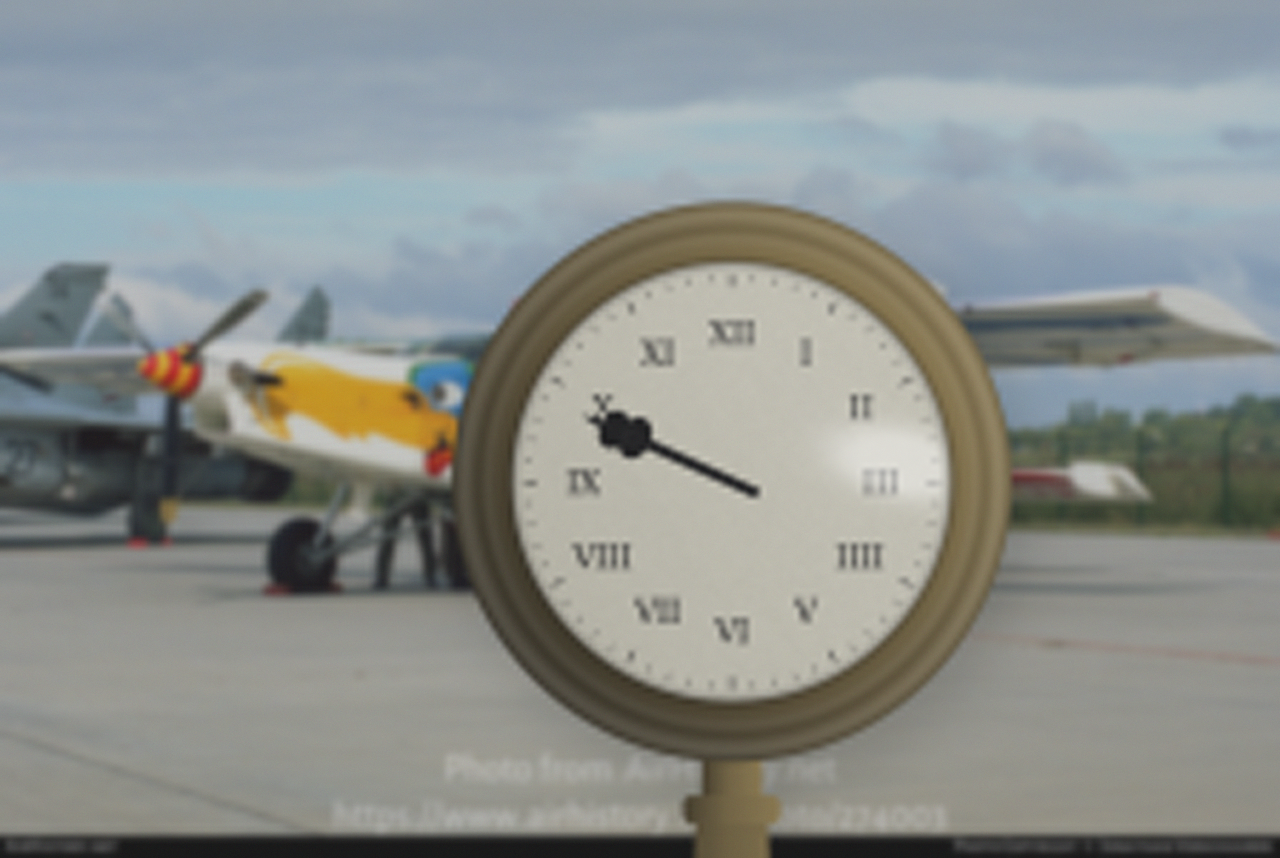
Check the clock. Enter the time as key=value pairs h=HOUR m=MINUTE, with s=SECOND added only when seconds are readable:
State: h=9 m=49
